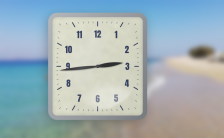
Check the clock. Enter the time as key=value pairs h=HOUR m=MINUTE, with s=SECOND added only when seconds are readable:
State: h=2 m=44
